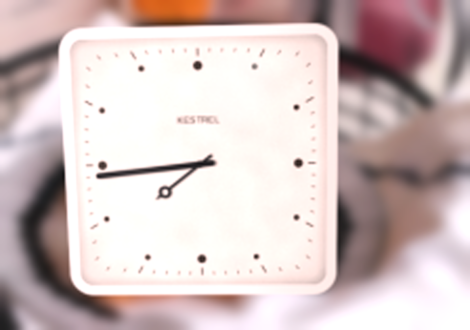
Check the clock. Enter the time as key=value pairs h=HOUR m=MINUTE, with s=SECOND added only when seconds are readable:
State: h=7 m=44
